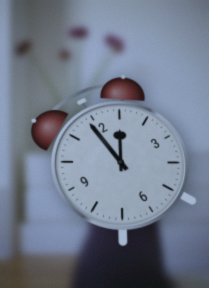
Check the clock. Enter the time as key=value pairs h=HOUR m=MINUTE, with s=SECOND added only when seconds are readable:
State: h=12 m=59
